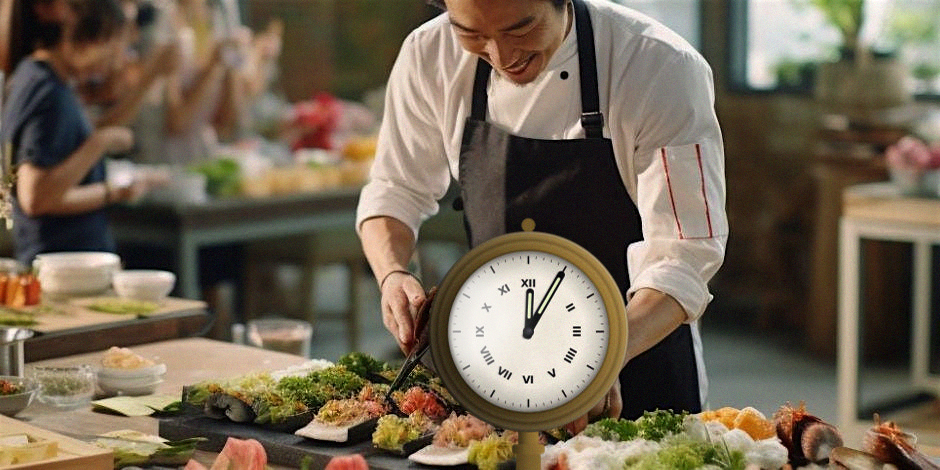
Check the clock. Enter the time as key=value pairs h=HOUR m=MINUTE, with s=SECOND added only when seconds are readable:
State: h=12 m=5
